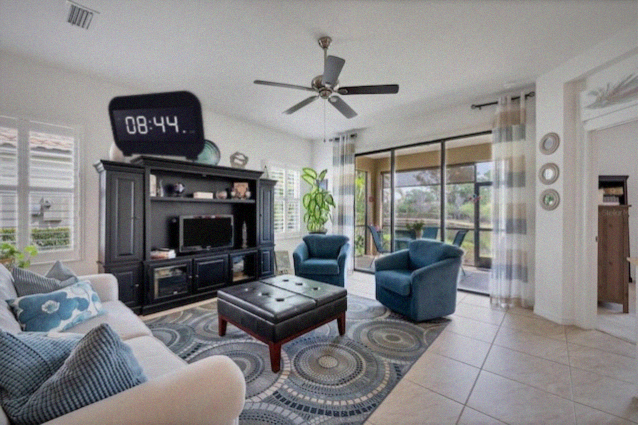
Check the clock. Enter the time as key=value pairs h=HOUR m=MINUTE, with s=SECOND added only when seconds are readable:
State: h=8 m=44
